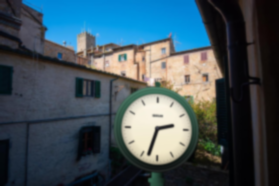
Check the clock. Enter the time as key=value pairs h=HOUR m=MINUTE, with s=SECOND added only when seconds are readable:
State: h=2 m=33
